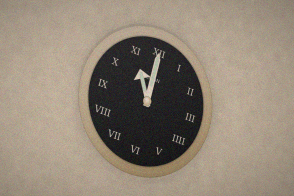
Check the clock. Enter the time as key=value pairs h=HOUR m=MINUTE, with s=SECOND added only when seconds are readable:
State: h=11 m=0
